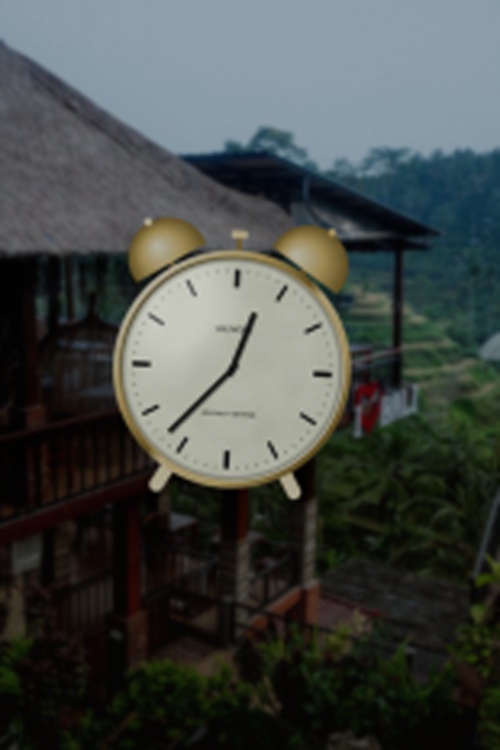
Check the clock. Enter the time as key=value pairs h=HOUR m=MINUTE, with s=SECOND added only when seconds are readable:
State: h=12 m=37
